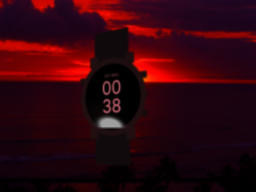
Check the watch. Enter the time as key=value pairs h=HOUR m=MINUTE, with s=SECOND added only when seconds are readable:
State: h=0 m=38
